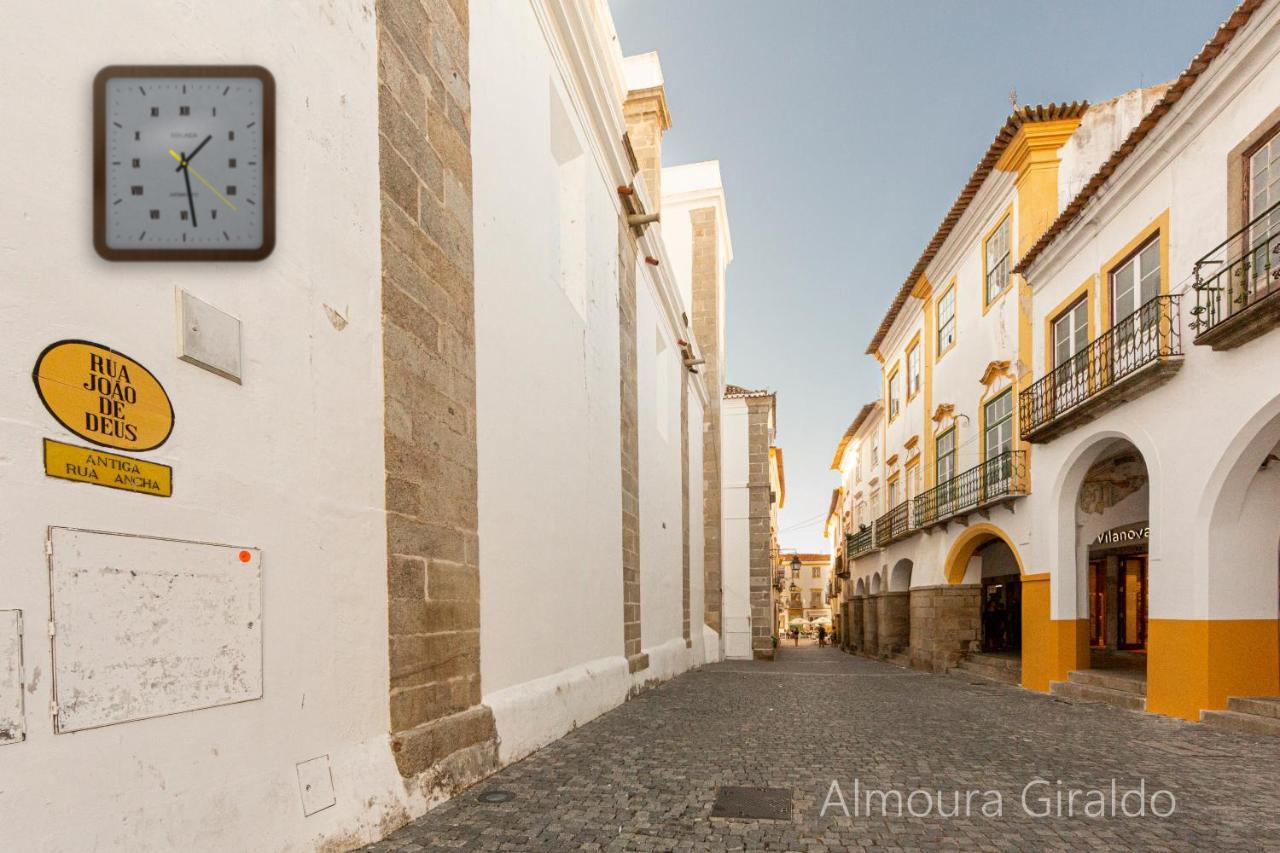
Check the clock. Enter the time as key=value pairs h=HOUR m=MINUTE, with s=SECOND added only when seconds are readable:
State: h=1 m=28 s=22
